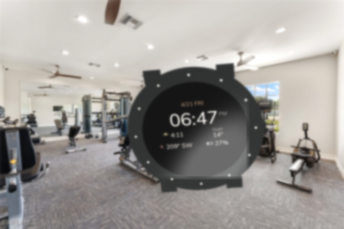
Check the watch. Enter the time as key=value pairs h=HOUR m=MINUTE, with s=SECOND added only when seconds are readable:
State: h=6 m=47
